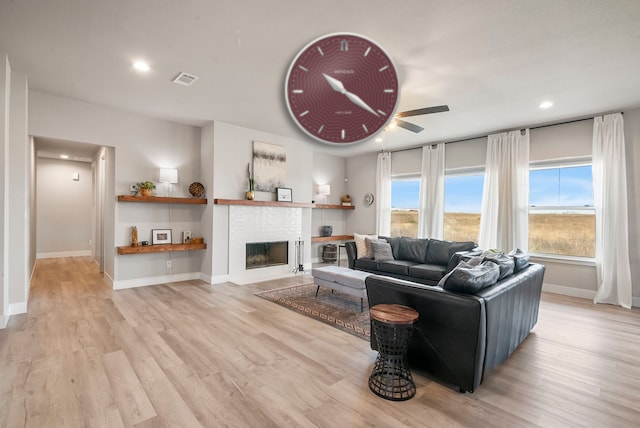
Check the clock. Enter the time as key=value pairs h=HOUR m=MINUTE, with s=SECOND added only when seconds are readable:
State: h=10 m=21
